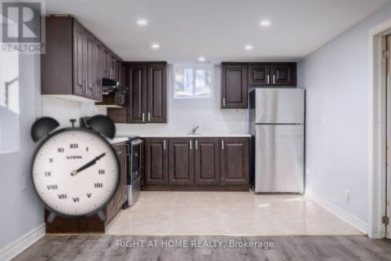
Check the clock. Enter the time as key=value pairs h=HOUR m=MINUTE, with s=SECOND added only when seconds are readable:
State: h=2 m=10
